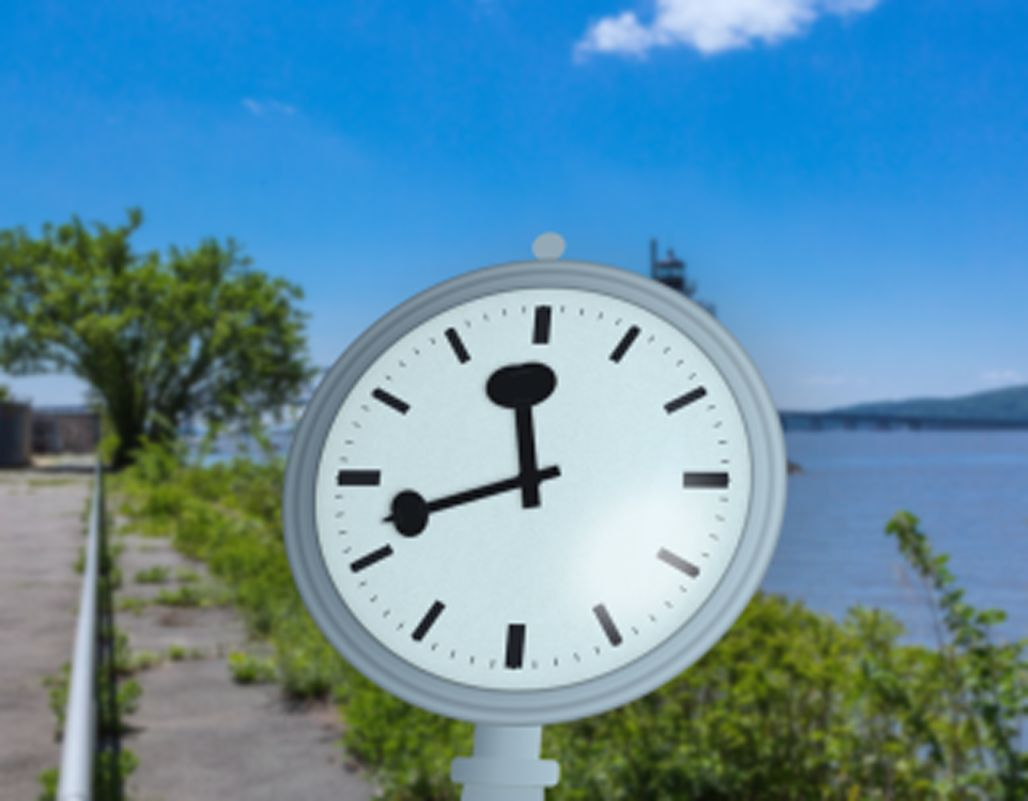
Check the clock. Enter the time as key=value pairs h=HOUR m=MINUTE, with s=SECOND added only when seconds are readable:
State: h=11 m=42
